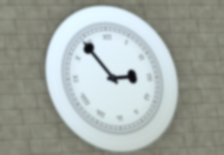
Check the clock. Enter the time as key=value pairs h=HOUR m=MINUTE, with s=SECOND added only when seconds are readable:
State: h=2 m=54
